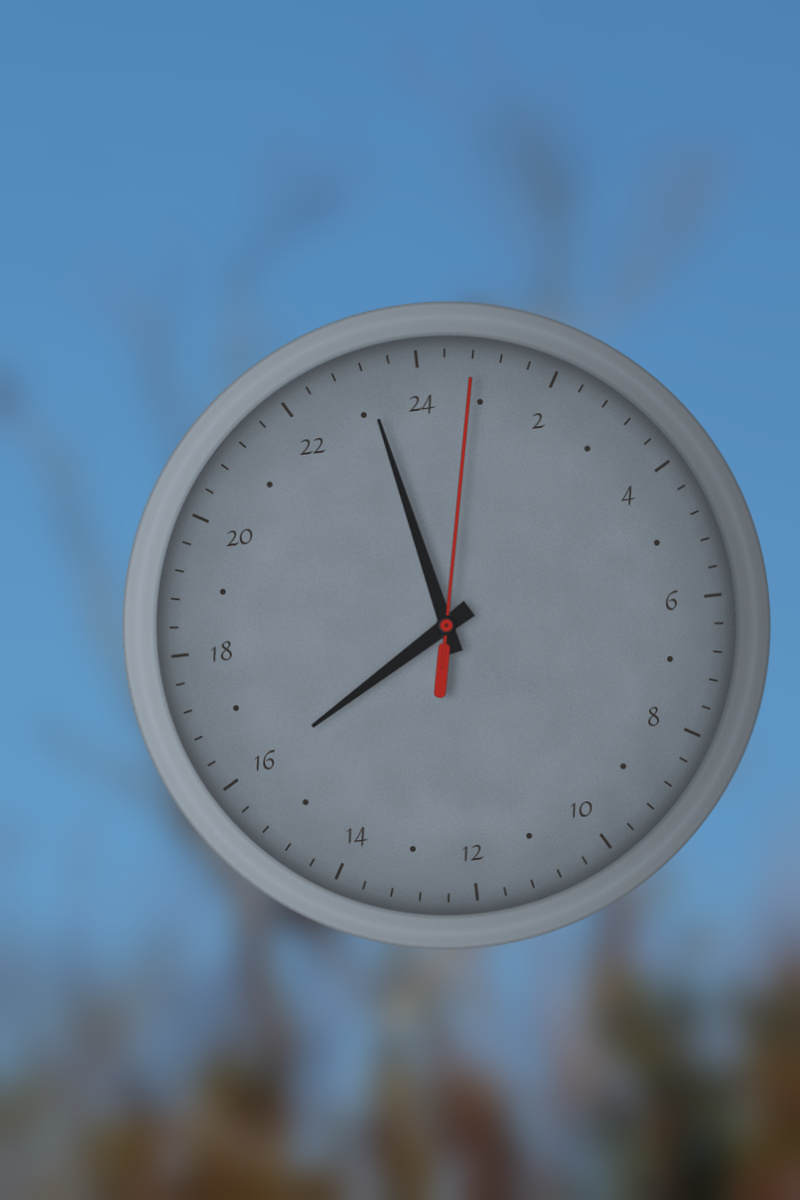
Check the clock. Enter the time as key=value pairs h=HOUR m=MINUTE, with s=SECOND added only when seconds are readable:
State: h=15 m=58 s=2
